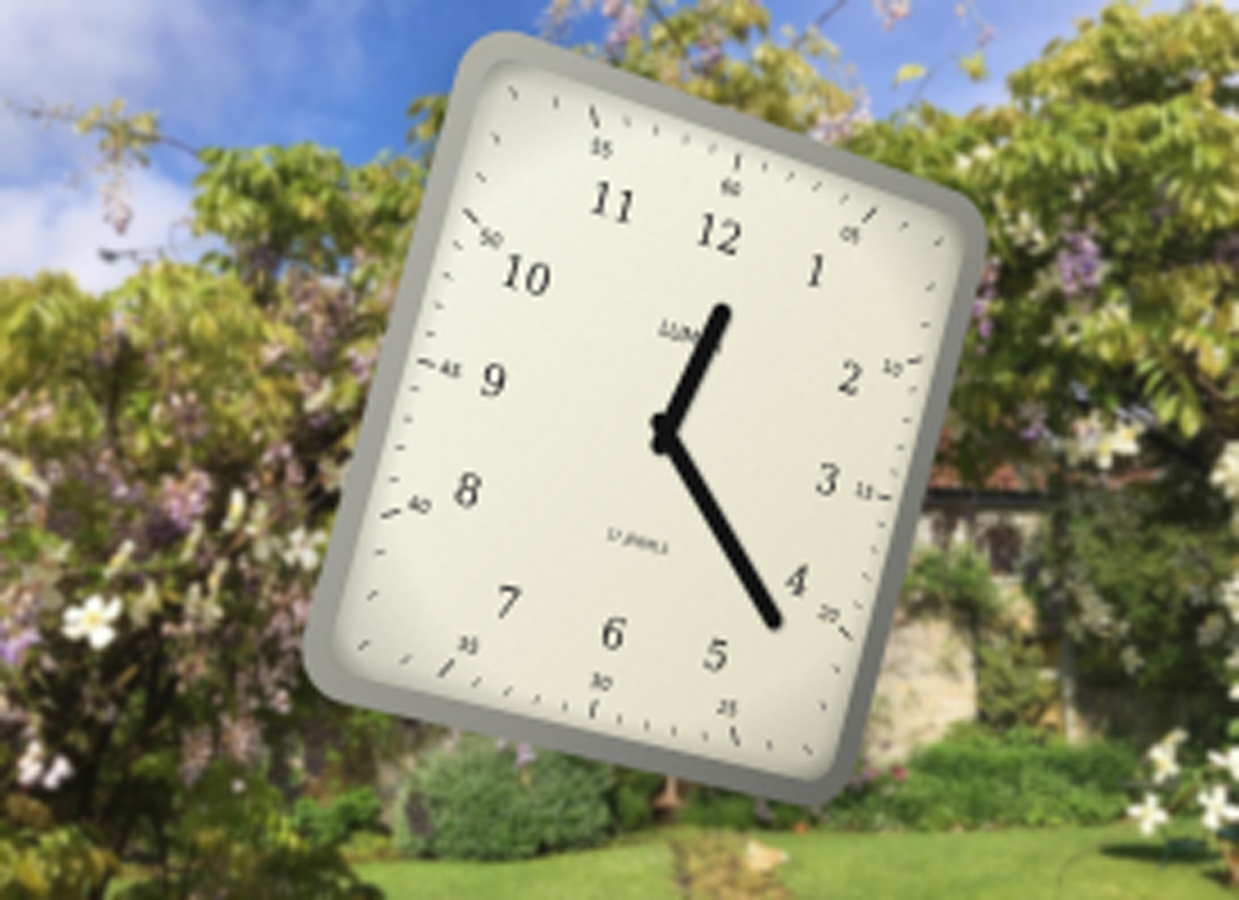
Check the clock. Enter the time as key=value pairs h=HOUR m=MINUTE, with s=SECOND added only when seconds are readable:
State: h=12 m=22
